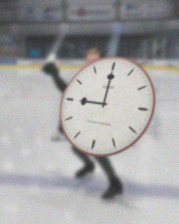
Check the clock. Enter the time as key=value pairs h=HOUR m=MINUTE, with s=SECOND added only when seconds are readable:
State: h=9 m=0
